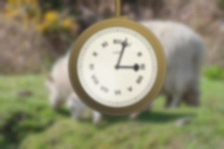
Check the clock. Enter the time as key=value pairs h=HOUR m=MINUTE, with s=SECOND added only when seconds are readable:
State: h=3 m=3
